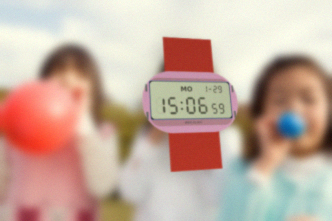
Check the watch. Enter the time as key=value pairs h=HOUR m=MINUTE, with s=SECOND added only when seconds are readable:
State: h=15 m=6 s=59
